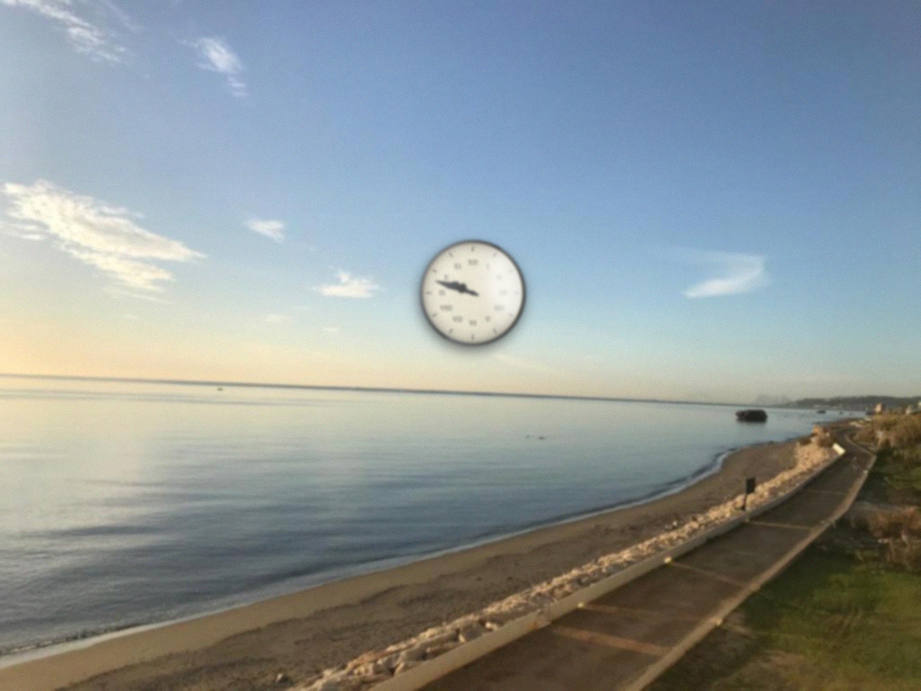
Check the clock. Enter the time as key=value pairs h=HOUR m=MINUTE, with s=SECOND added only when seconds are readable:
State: h=9 m=48
